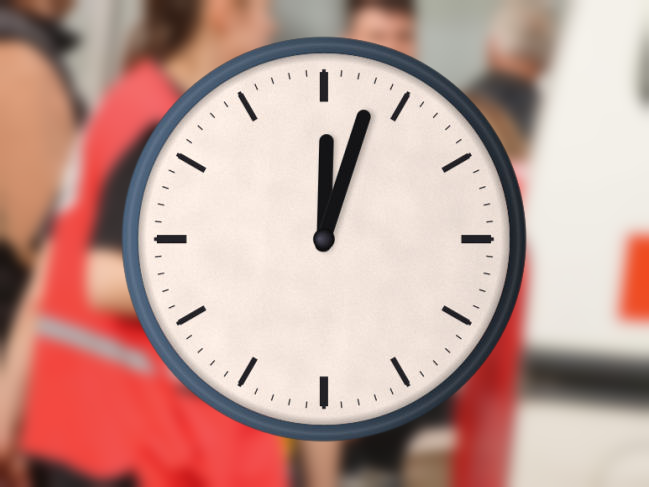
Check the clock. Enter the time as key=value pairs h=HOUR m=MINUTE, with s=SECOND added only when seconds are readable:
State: h=12 m=3
